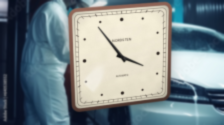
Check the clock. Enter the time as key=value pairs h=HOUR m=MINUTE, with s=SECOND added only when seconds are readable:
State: h=3 m=54
